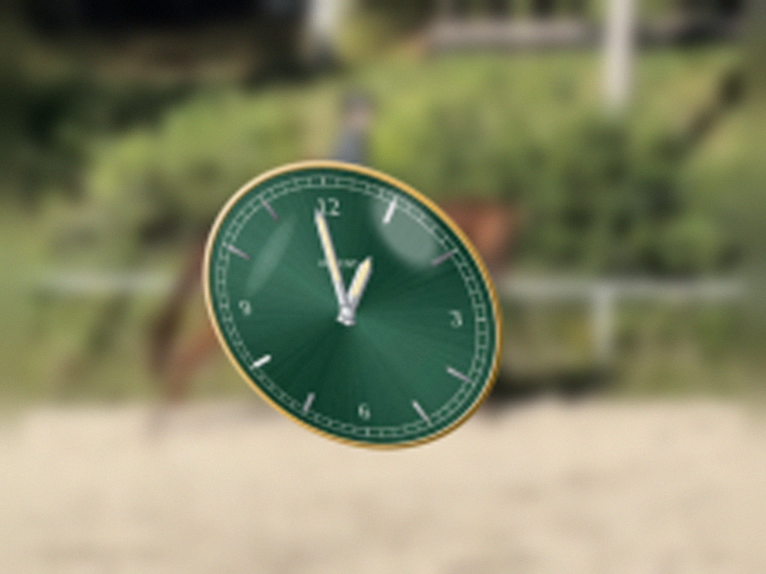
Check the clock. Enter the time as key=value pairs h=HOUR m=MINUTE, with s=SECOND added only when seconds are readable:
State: h=12 m=59
